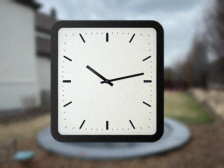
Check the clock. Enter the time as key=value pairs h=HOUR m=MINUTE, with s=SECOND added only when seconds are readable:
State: h=10 m=13
